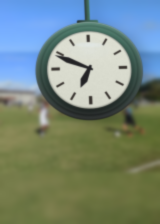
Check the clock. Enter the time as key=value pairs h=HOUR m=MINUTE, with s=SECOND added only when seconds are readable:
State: h=6 m=49
